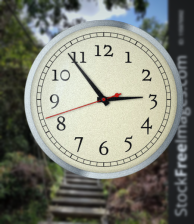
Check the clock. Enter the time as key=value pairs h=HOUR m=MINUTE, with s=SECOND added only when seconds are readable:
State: h=2 m=53 s=42
